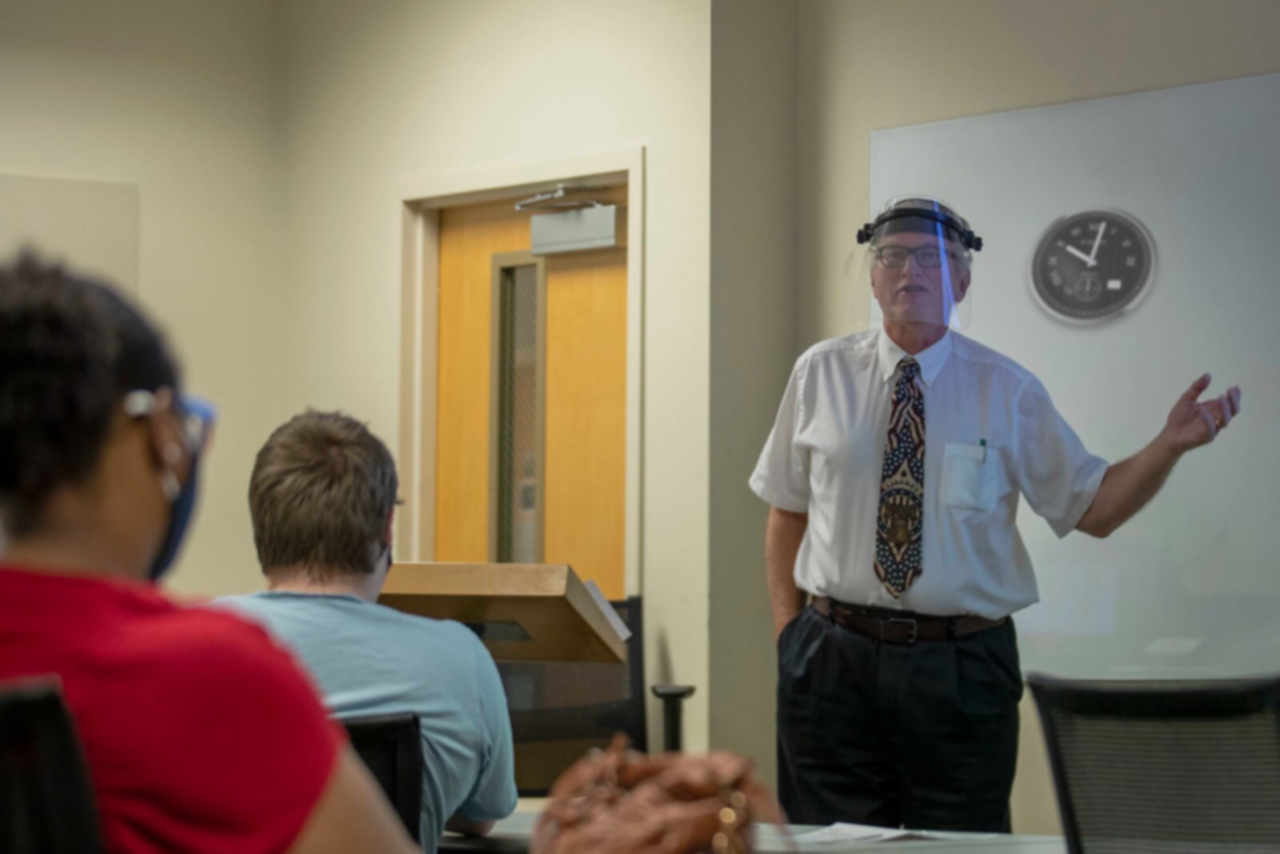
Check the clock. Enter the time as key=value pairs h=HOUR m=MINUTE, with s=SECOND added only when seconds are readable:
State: h=10 m=2
